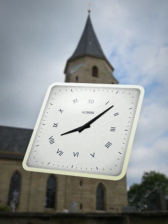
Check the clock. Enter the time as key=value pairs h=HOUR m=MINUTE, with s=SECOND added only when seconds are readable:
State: h=8 m=7
